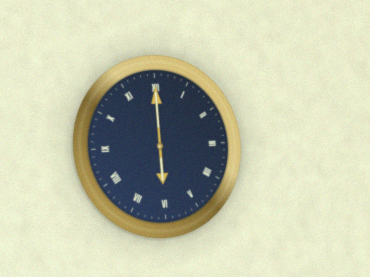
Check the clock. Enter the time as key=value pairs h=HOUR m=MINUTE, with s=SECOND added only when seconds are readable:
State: h=6 m=0
